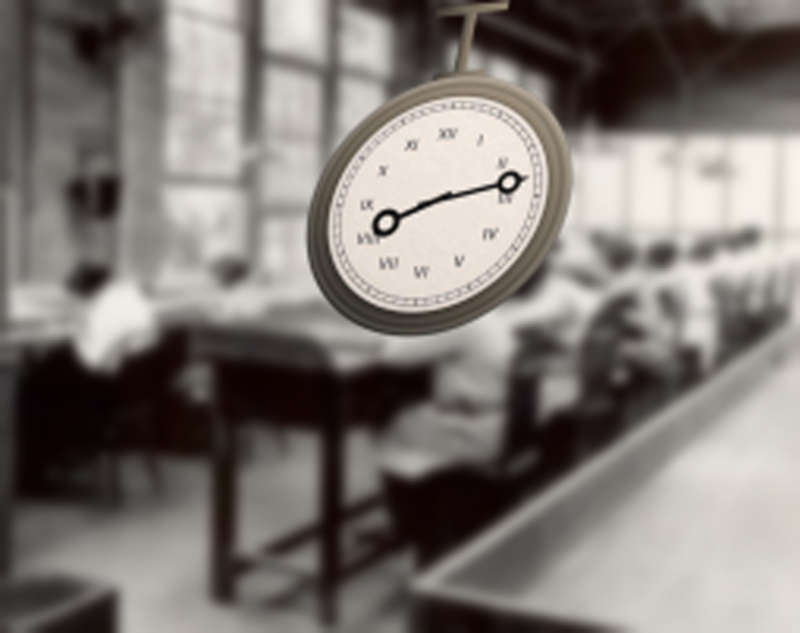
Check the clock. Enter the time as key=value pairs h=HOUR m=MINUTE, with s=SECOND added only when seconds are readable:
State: h=8 m=13
